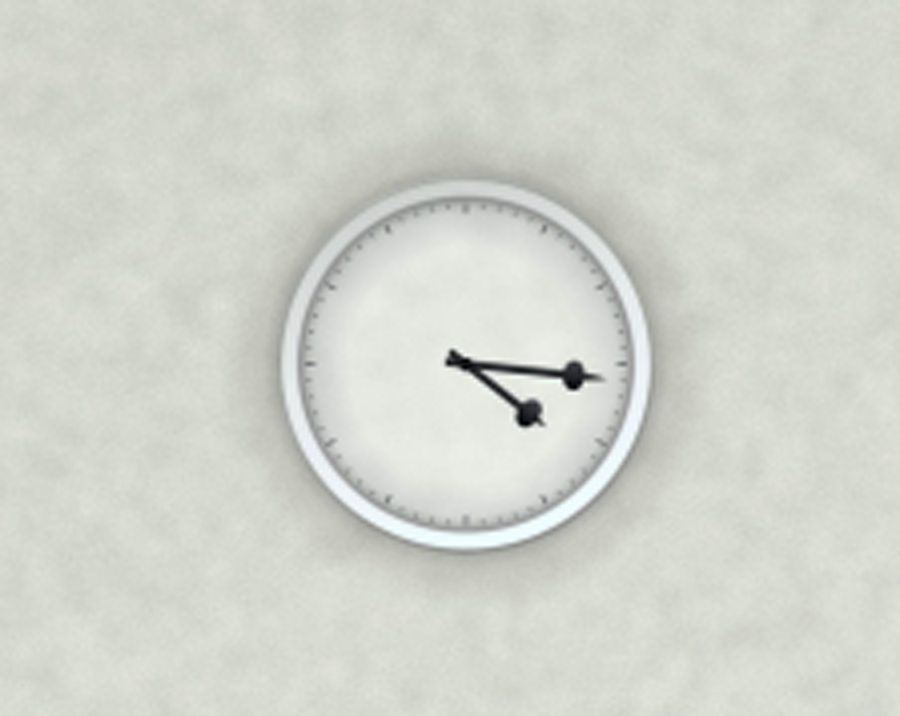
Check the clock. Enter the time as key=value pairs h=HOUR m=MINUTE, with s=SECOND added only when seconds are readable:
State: h=4 m=16
